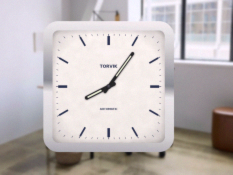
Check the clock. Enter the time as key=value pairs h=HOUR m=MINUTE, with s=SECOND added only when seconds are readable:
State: h=8 m=6
